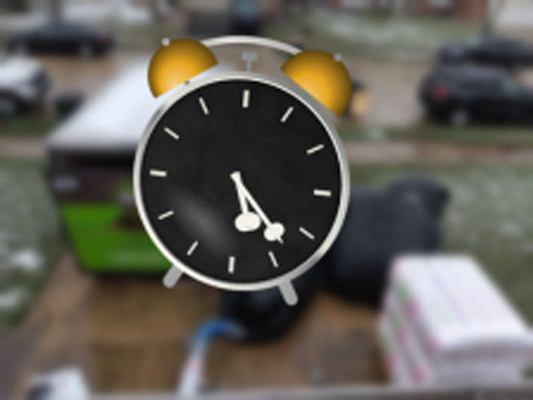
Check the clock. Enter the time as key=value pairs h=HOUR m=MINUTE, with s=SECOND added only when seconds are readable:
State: h=5 m=23
